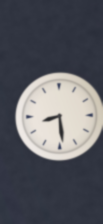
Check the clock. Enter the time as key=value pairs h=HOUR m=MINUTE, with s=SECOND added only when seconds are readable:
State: h=8 m=29
